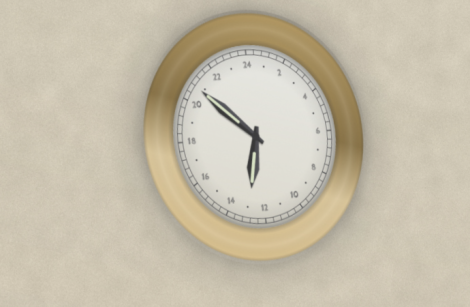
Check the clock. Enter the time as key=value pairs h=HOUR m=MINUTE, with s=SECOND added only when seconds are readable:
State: h=12 m=52
